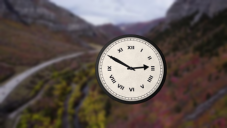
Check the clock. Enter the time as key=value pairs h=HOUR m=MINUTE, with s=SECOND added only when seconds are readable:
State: h=2 m=50
